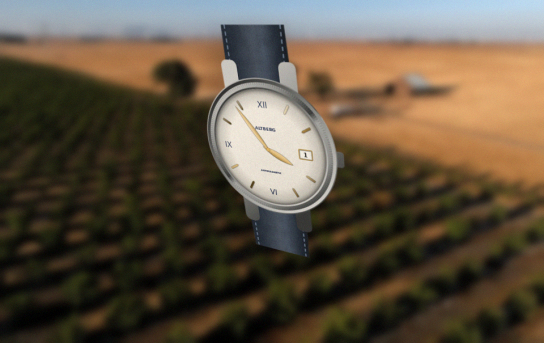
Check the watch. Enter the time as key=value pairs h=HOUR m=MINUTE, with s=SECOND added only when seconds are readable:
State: h=3 m=54
